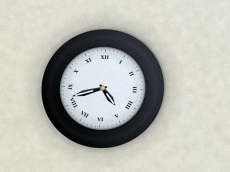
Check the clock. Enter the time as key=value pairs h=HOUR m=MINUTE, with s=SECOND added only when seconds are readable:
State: h=4 m=42
